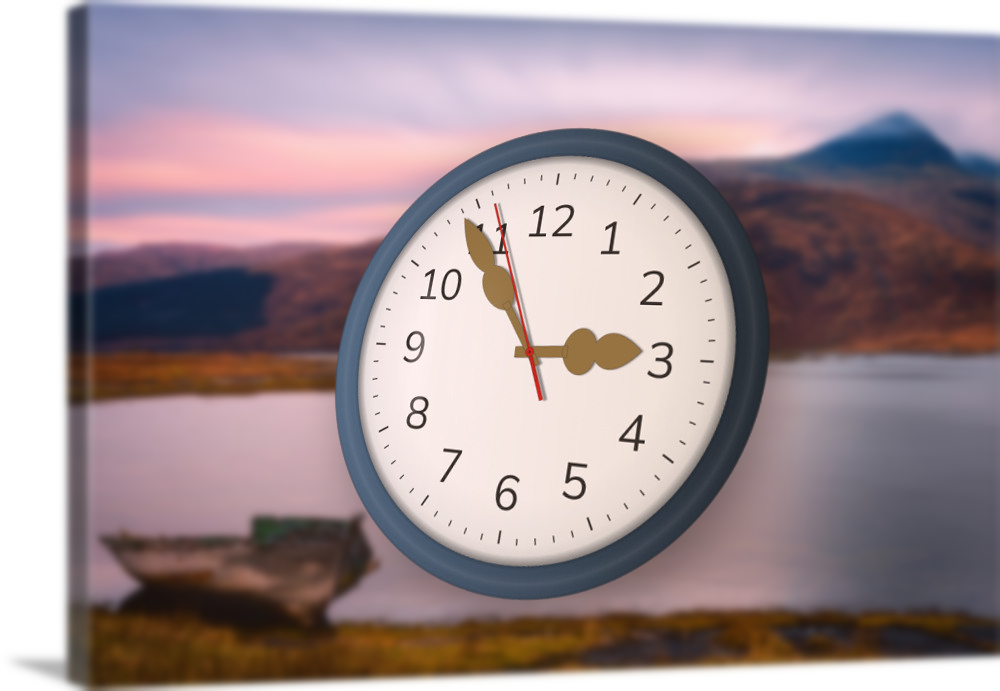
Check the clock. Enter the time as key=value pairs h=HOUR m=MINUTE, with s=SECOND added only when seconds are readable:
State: h=2 m=53 s=56
